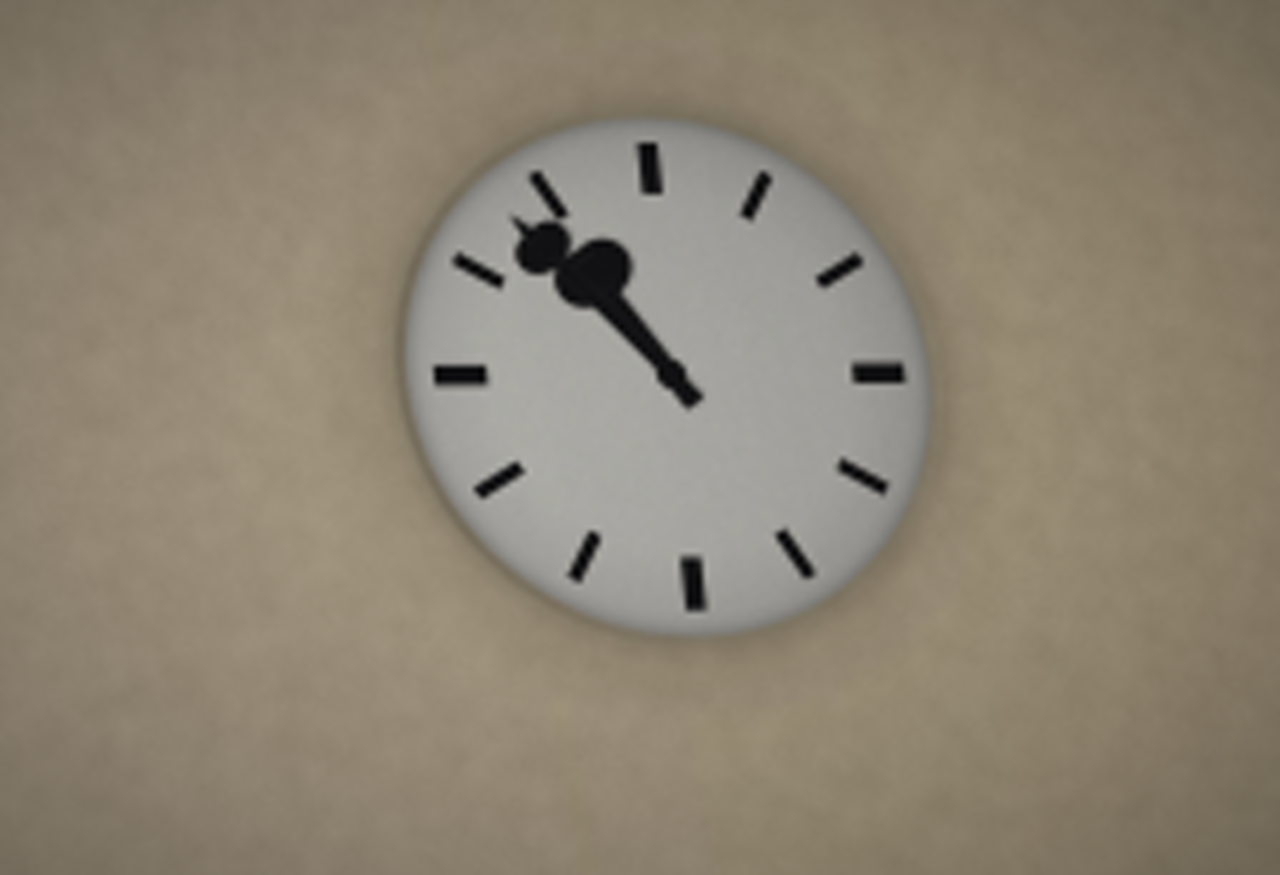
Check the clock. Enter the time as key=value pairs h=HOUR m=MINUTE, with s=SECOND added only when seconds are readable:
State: h=10 m=53
